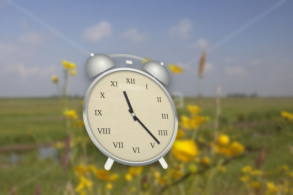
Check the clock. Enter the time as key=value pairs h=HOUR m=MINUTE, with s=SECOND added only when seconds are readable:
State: h=11 m=23
